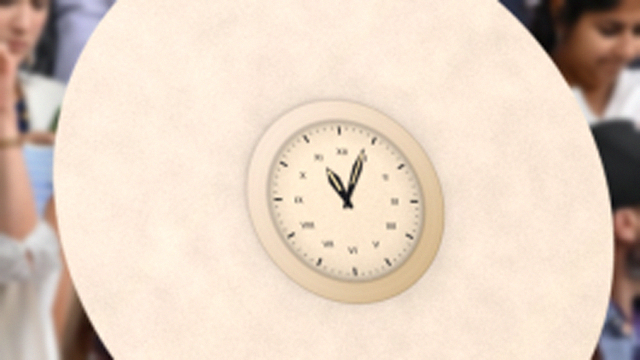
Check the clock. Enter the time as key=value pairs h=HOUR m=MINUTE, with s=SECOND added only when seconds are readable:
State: h=11 m=4
